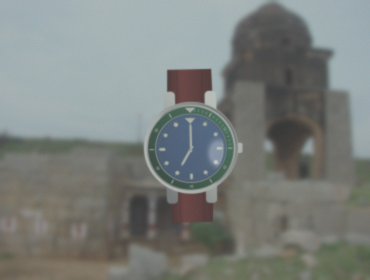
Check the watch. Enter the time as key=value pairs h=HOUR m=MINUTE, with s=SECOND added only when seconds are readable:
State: h=7 m=0
